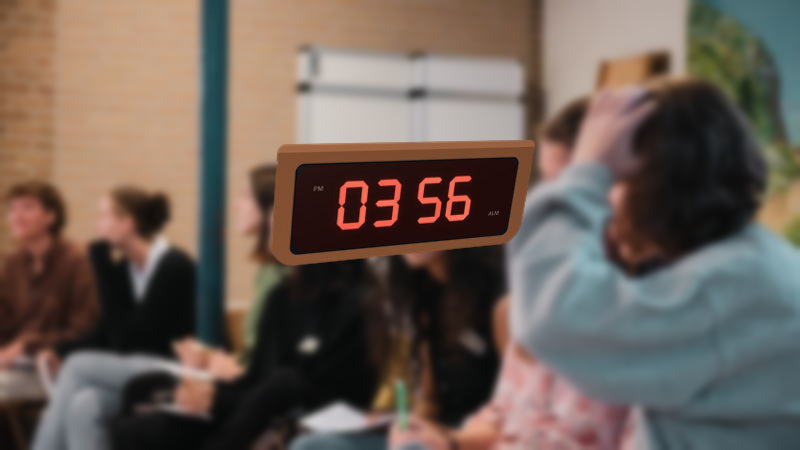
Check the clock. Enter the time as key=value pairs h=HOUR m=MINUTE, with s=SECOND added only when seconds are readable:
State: h=3 m=56
